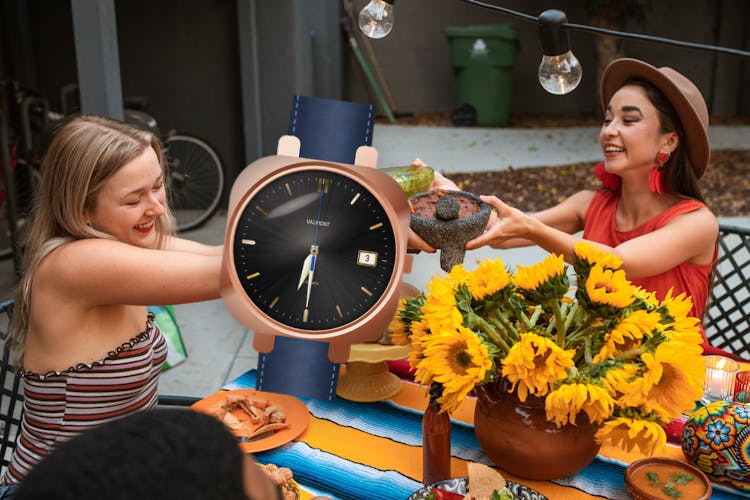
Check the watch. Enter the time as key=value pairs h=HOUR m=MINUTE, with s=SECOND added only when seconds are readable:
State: h=6 m=30 s=0
